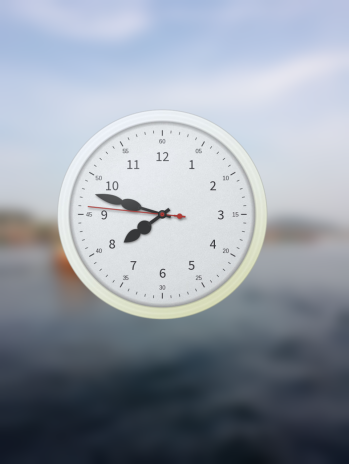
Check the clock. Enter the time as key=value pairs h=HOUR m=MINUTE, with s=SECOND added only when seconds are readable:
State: h=7 m=47 s=46
